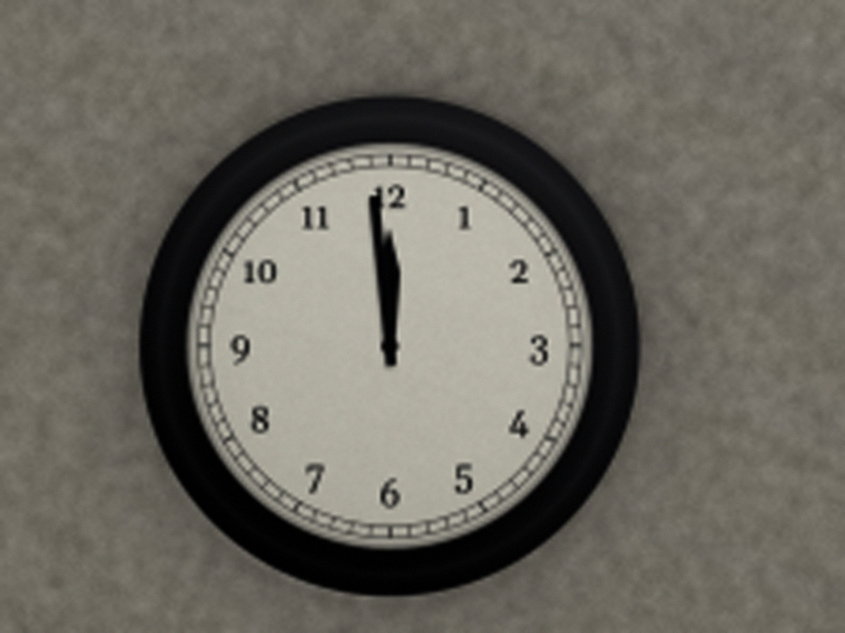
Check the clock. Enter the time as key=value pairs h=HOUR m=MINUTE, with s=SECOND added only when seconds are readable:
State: h=11 m=59
